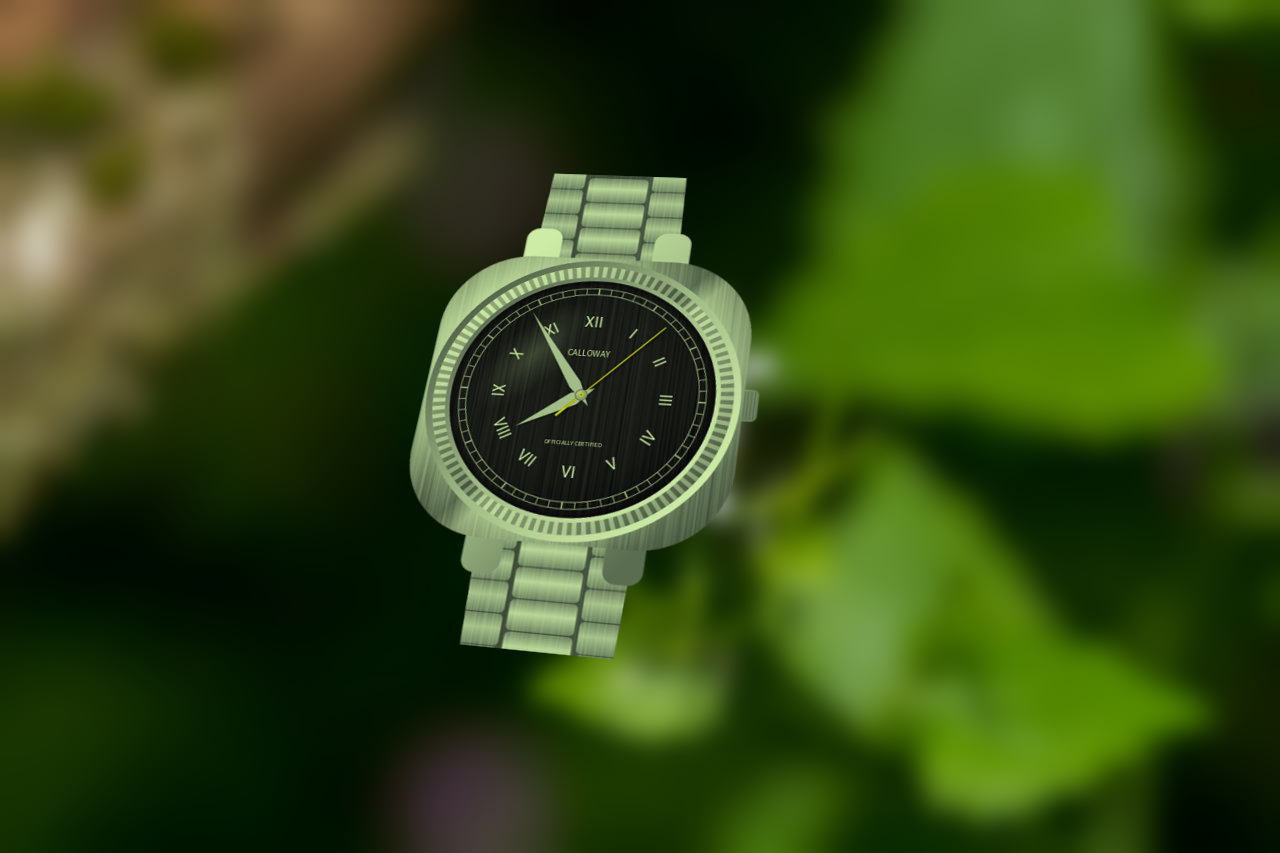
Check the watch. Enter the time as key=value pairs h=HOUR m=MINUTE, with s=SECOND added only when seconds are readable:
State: h=7 m=54 s=7
